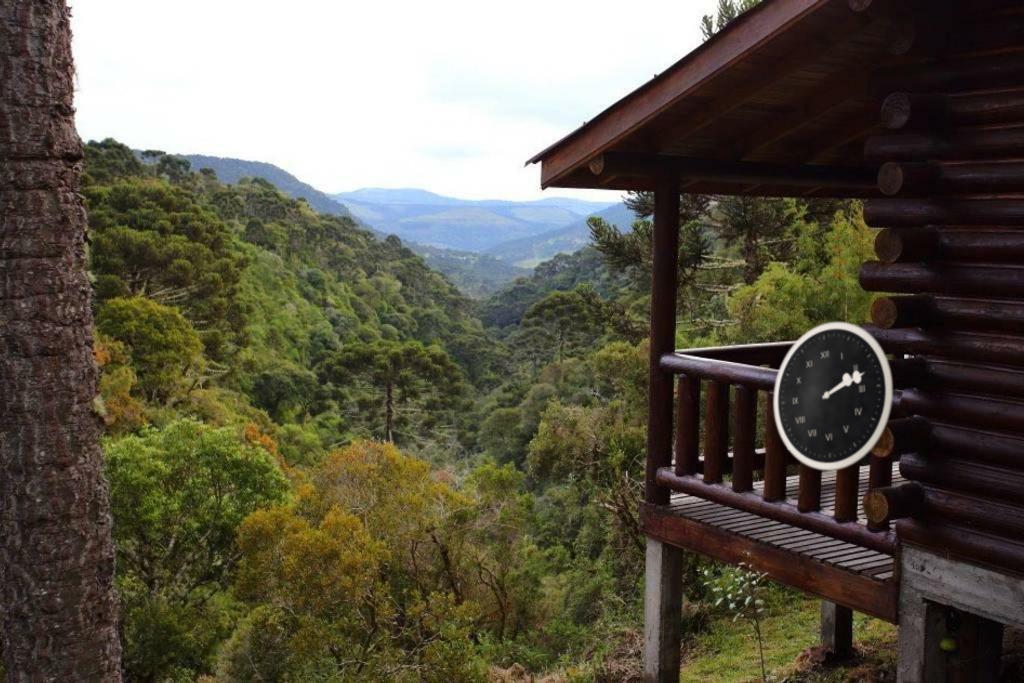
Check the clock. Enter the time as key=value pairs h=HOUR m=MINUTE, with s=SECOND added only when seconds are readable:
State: h=2 m=12
